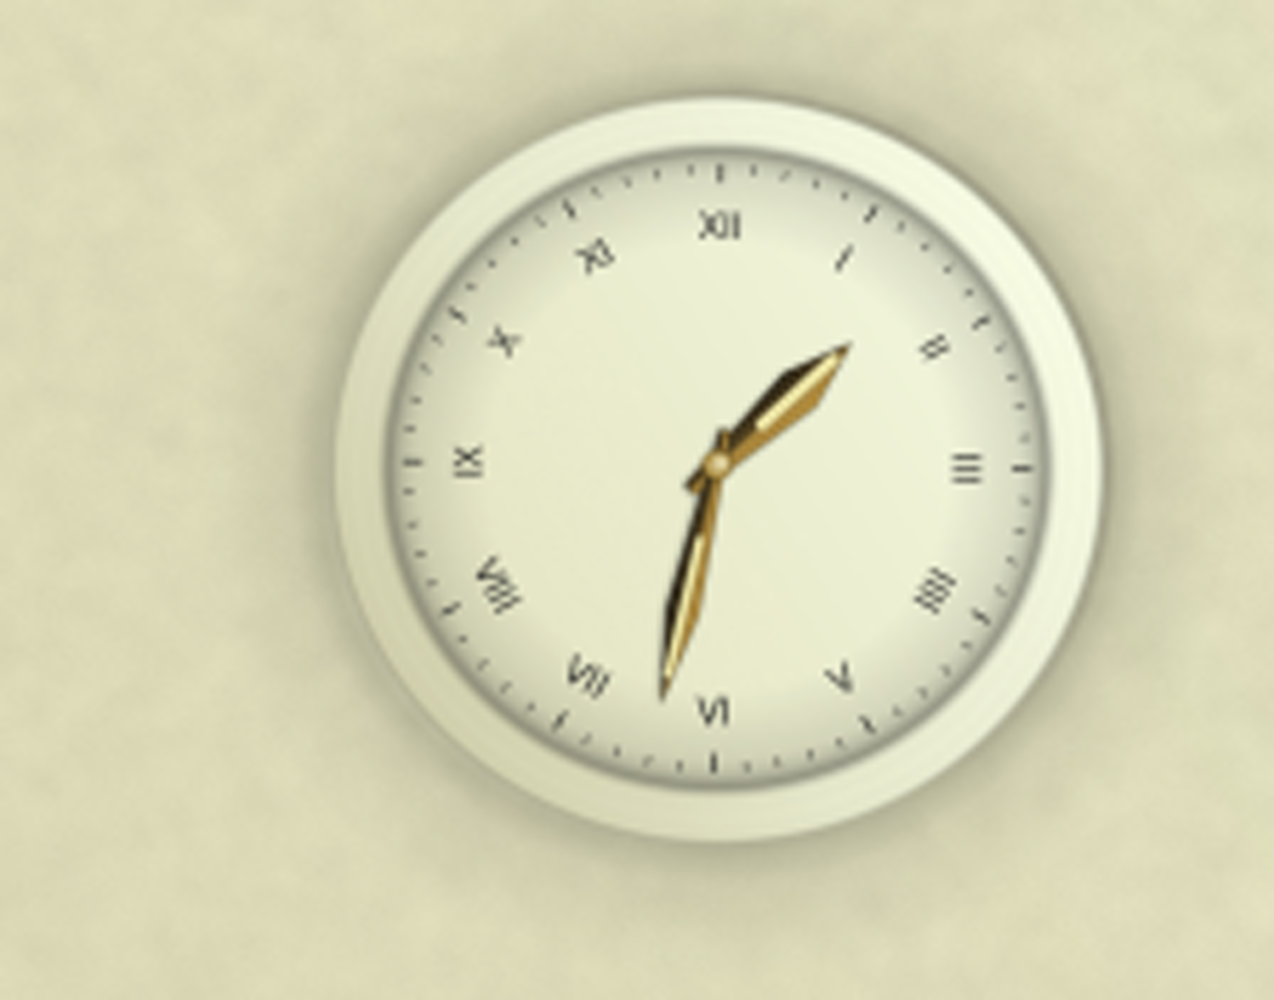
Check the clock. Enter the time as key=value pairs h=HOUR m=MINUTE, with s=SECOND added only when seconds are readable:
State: h=1 m=32
